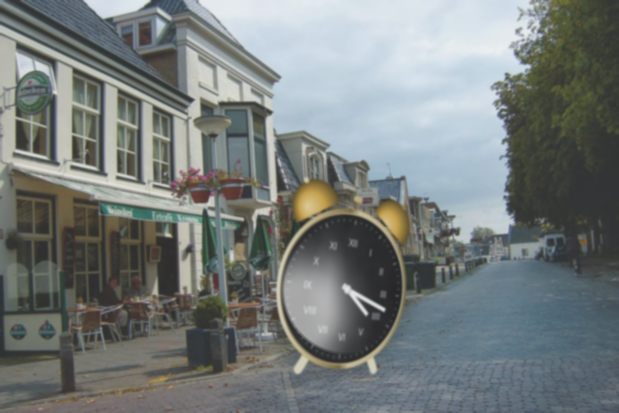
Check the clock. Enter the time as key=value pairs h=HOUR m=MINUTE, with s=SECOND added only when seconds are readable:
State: h=4 m=18
